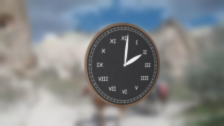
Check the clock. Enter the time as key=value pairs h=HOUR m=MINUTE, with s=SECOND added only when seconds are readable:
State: h=2 m=1
